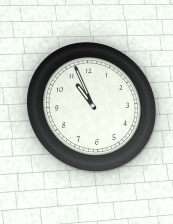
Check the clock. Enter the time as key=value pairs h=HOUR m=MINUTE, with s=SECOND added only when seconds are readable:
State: h=10 m=57
